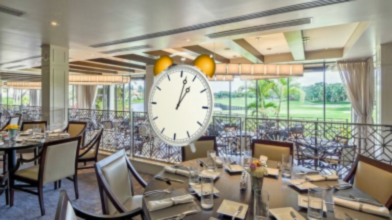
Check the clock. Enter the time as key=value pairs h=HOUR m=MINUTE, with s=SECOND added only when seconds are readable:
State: h=1 m=2
